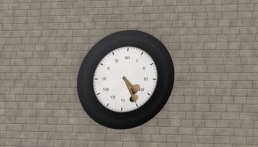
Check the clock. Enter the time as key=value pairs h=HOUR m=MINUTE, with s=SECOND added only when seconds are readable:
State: h=4 m=25
